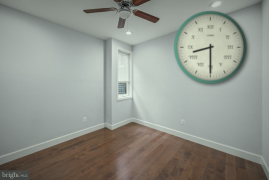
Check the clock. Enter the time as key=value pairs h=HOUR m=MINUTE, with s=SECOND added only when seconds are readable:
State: h=8 m=30
